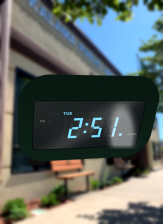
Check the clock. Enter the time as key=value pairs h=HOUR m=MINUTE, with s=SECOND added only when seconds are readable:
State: h=2 m=51
